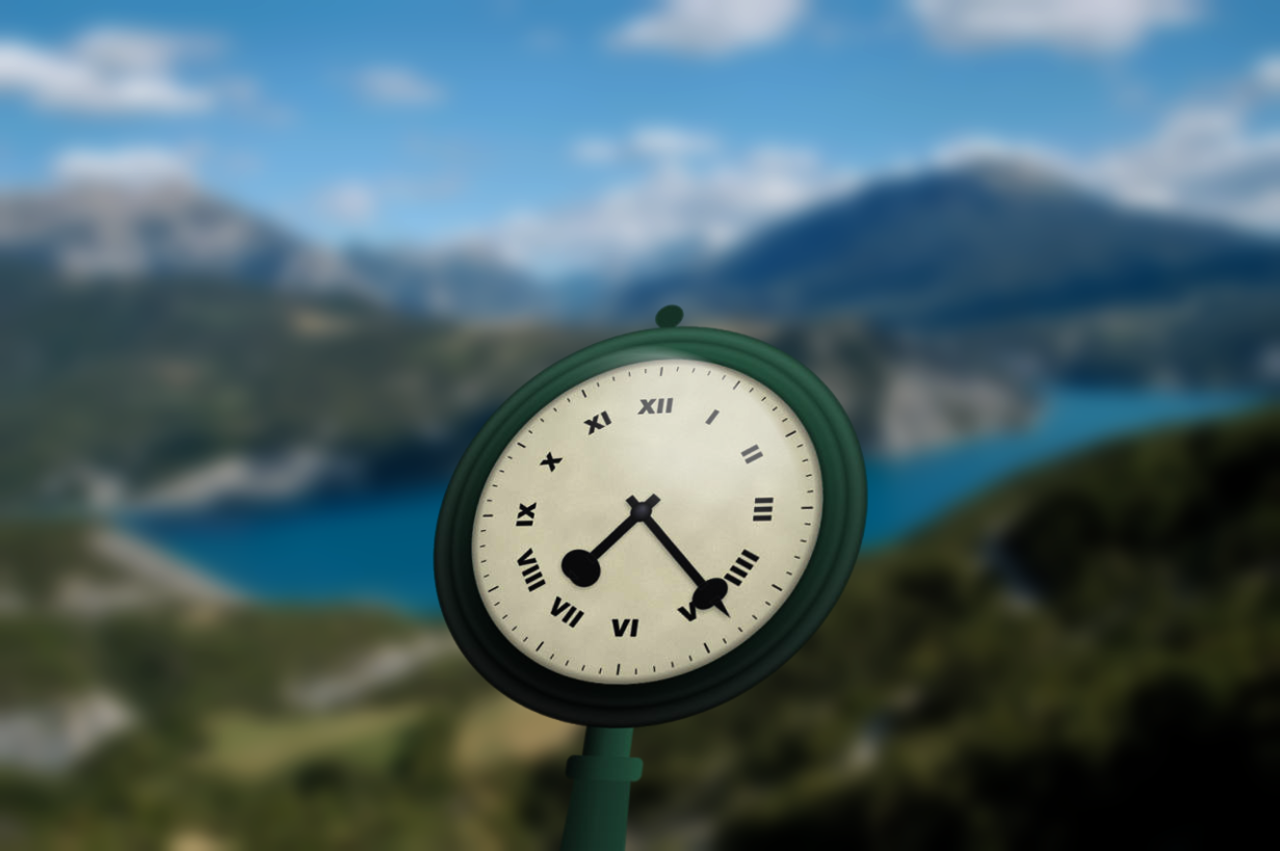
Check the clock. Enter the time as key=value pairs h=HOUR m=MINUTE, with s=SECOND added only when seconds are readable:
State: h=7 m=23
